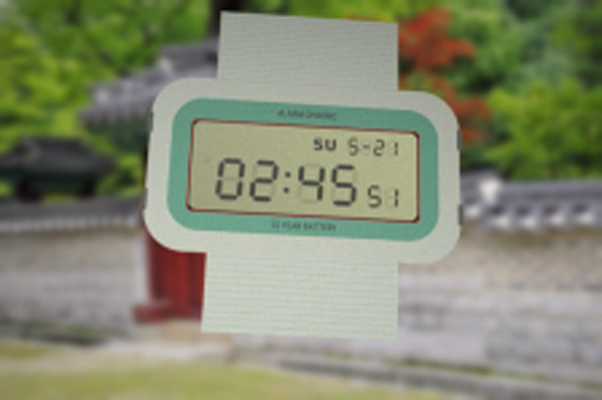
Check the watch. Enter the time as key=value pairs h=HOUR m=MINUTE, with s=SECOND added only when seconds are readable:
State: h=2 m=45 s=51
